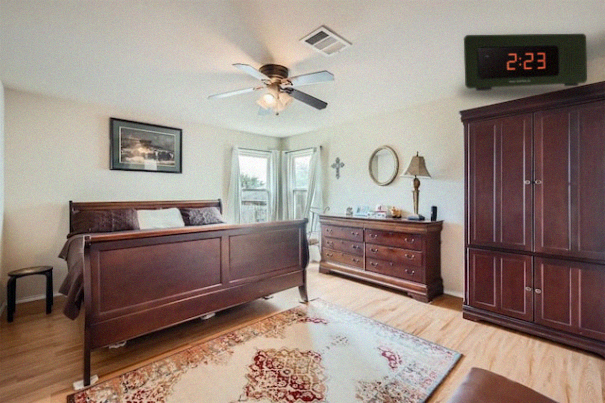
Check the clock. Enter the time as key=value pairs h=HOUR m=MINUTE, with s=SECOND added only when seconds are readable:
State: h=2 m=23
